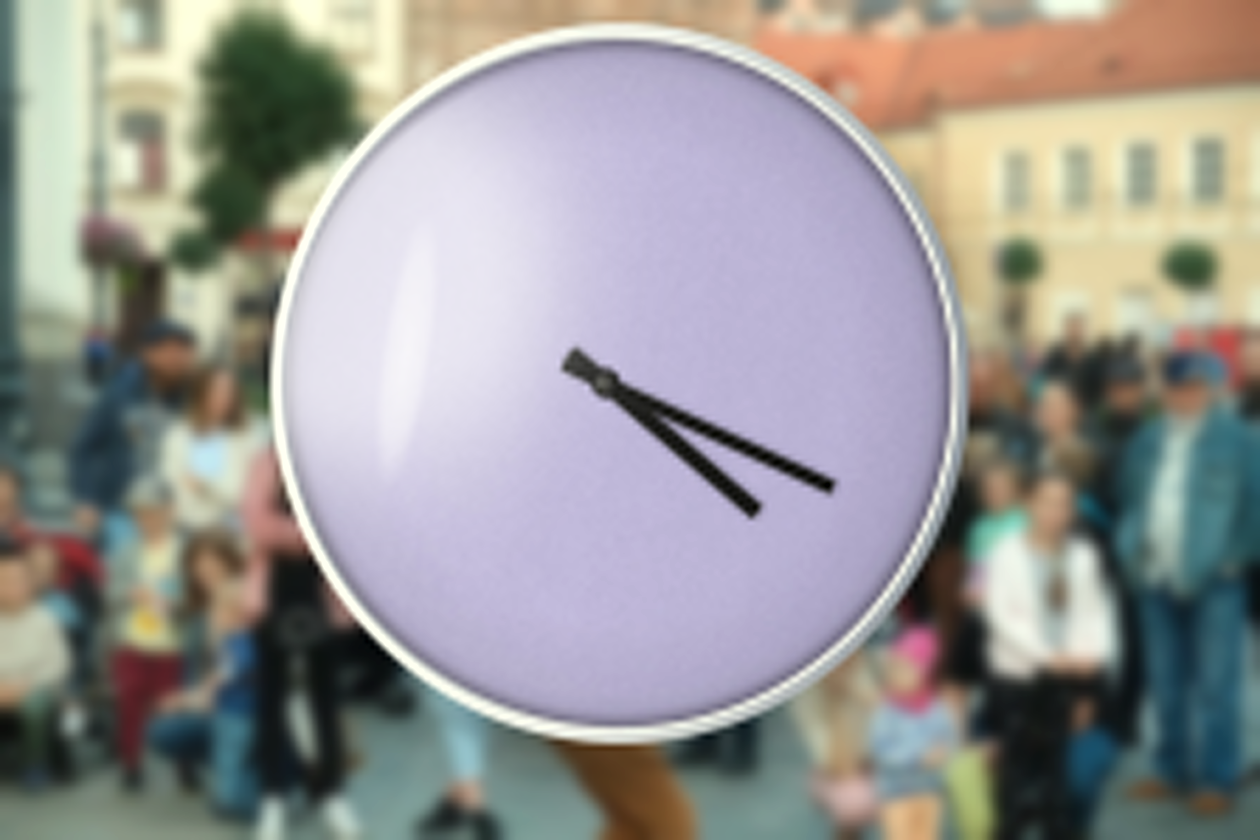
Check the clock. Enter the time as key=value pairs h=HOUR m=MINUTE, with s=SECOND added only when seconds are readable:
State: h=4 m=19
